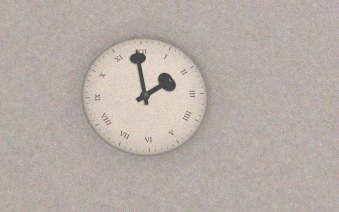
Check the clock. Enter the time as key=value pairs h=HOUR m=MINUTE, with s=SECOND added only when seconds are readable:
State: h=1 m=59
